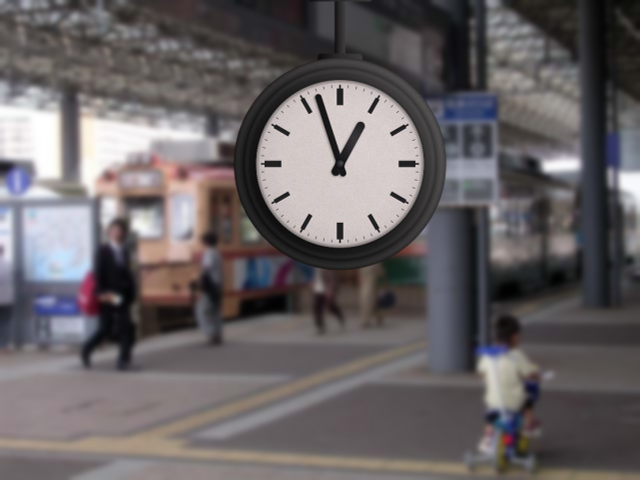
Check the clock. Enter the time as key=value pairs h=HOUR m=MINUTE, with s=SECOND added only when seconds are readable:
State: h=12 m=57
